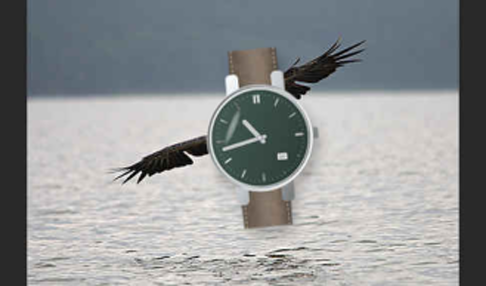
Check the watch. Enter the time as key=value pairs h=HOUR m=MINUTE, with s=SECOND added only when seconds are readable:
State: h=10 m=43
